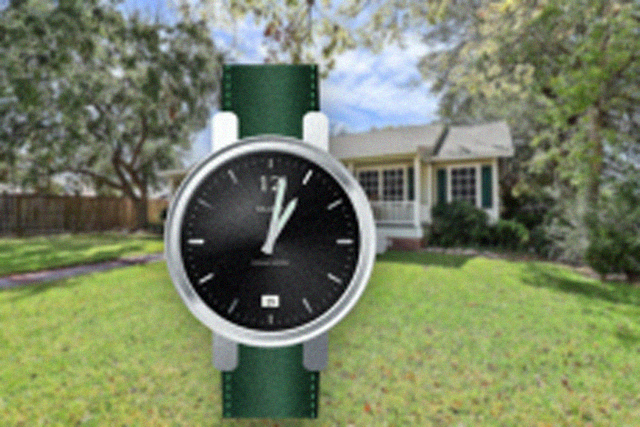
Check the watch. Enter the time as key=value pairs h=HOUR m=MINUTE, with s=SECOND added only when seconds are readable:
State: h=1 m=2
